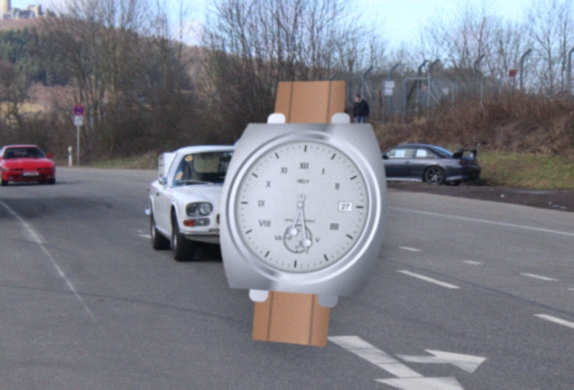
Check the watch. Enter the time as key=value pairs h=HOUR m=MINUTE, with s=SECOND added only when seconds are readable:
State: h=6 m=28
